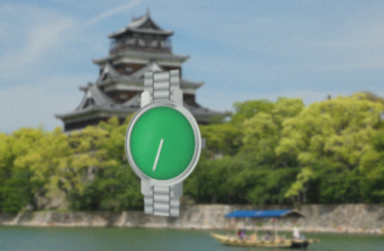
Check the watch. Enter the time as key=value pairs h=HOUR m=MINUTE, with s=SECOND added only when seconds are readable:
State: h=6 m=33
